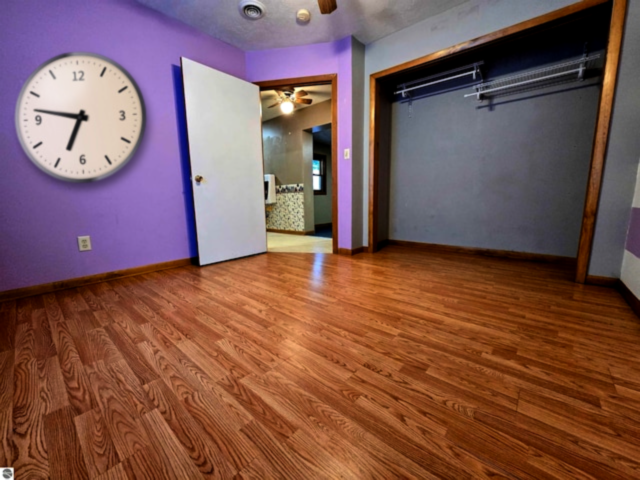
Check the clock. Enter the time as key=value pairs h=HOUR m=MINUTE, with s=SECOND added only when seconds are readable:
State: h=6 m=47
